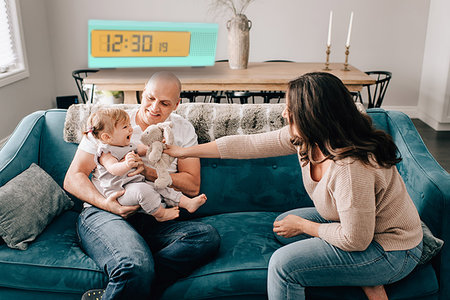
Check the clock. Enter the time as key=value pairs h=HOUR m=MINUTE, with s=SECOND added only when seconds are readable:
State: h=12 m=30 s=19
